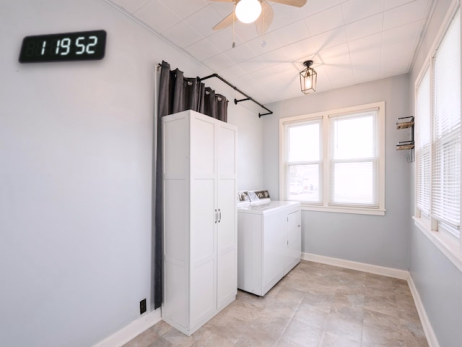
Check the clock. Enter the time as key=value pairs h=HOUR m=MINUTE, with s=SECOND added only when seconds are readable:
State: h=1 m=19 s=52
